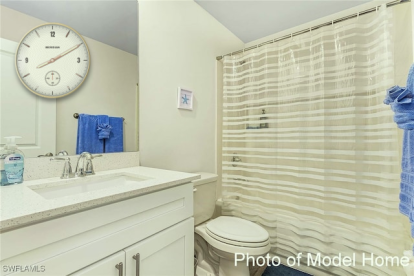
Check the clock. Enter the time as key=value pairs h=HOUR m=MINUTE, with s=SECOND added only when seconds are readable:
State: h=8 m=10
